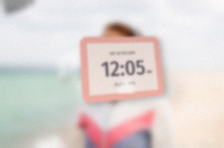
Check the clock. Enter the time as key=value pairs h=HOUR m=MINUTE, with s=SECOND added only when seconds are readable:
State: h=12 m=5
